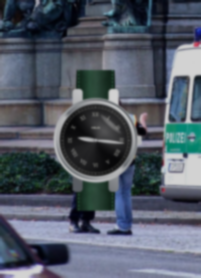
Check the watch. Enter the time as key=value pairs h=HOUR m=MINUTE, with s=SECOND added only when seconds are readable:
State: h=9 m=16
